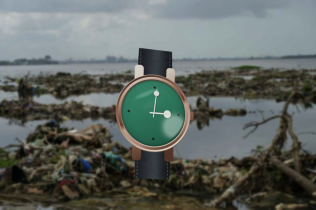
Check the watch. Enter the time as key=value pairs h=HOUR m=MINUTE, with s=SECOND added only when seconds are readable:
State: h=3 m=1
